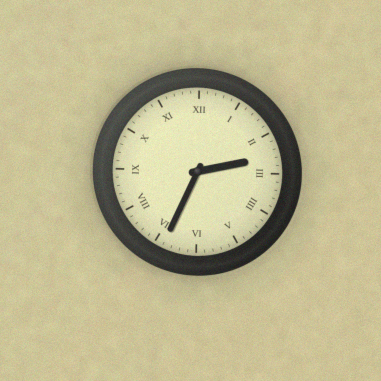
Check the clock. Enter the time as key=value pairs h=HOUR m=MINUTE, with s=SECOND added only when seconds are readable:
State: h=2 m=34
